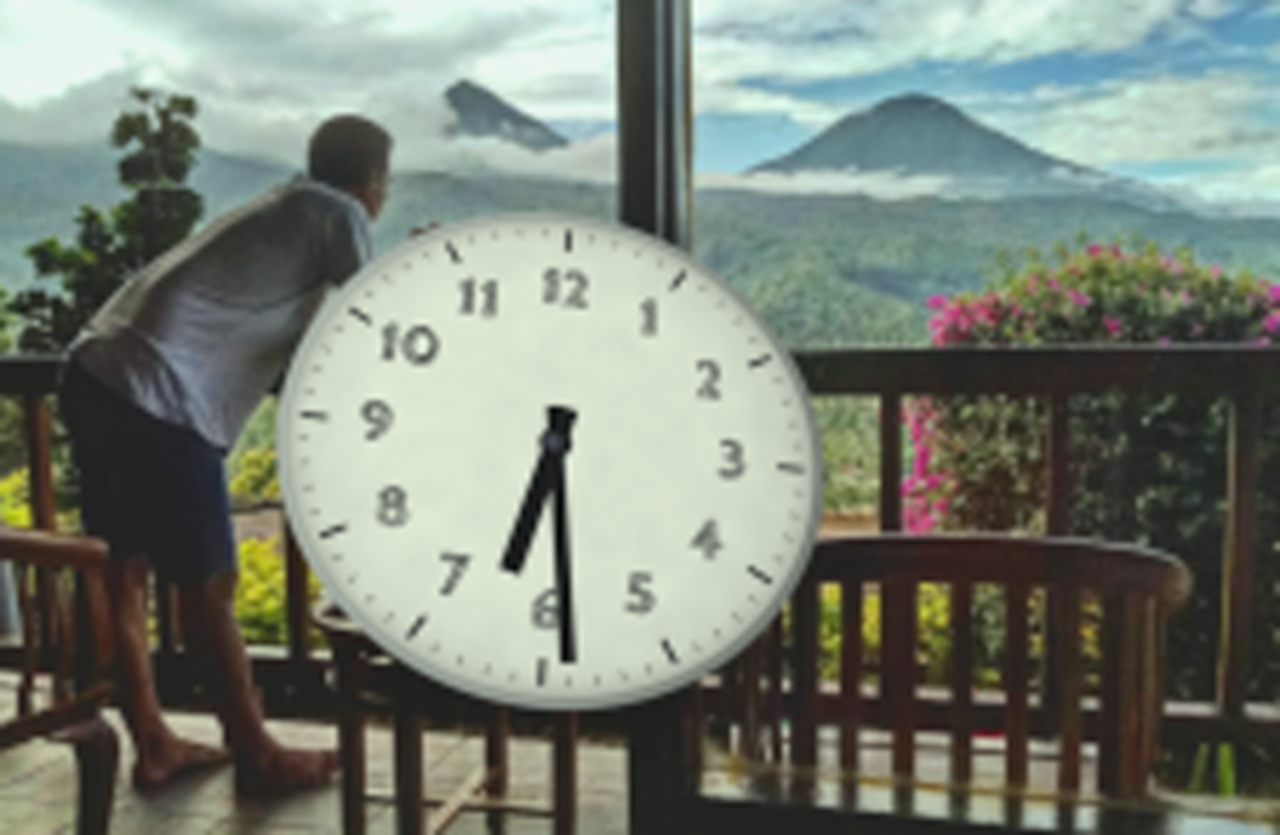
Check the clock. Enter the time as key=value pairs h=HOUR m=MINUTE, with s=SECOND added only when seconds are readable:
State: h=6 m=29
